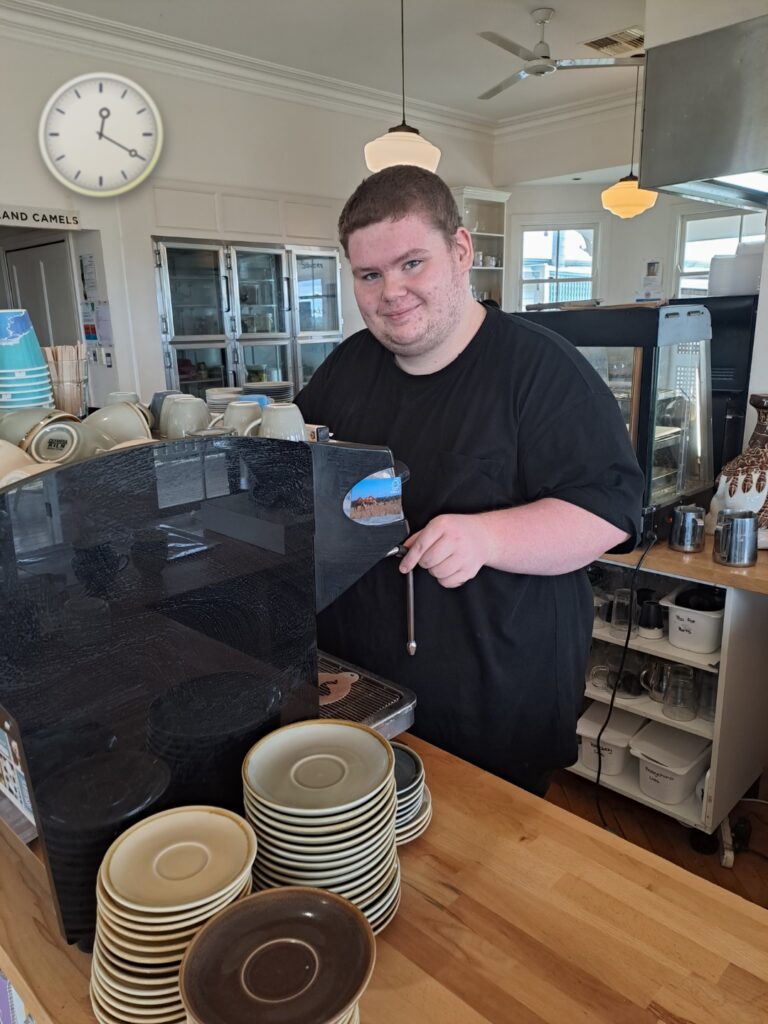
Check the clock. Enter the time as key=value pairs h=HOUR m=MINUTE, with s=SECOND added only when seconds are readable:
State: h=12 m=20
